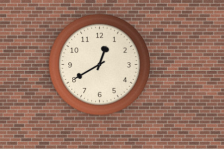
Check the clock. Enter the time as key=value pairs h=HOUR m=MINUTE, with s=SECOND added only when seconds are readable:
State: h=12 m=40
